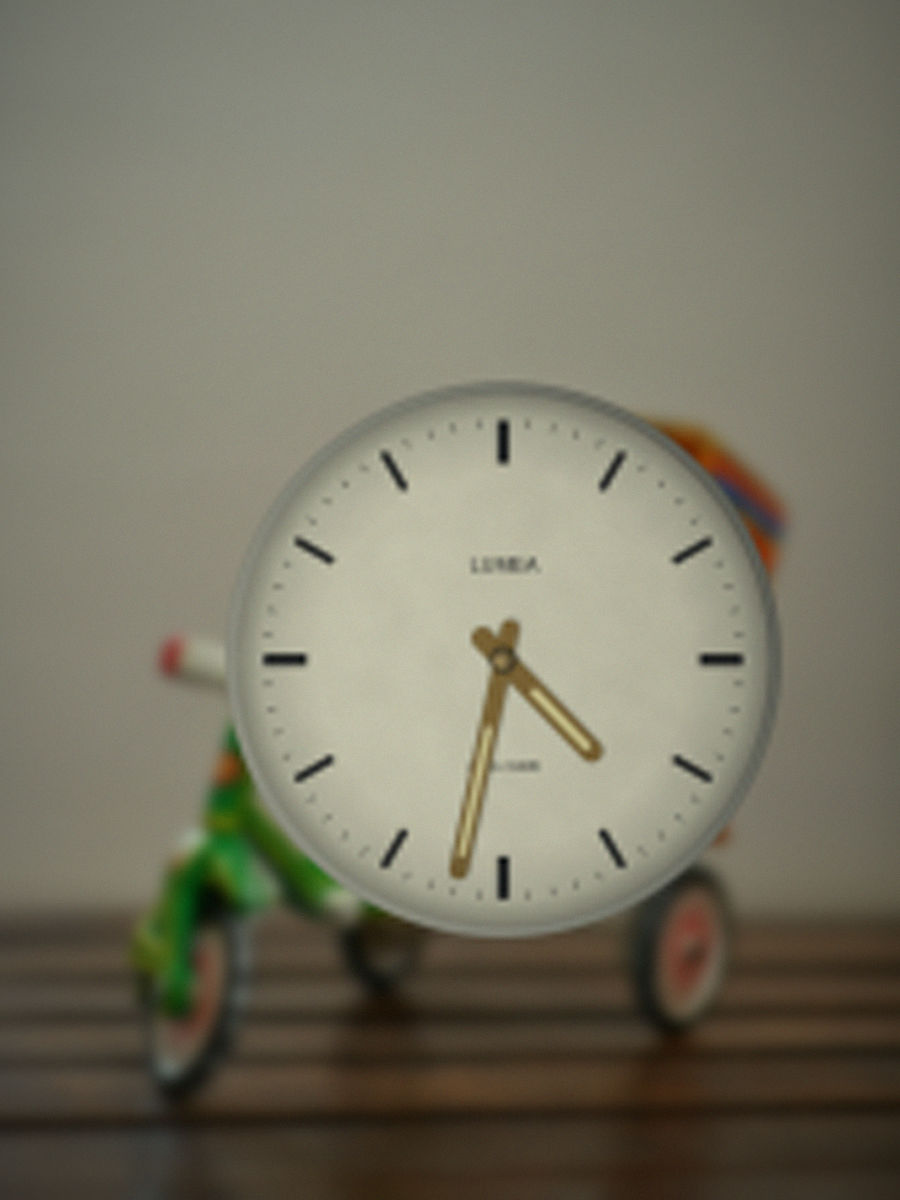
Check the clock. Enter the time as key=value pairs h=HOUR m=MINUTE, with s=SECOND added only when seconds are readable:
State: h=4 m=32
